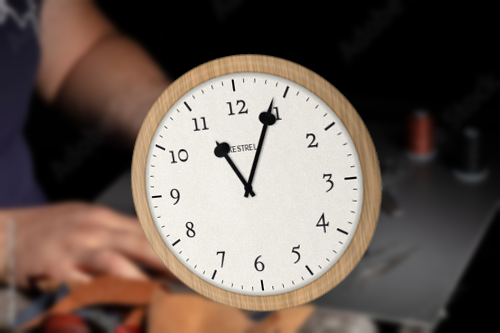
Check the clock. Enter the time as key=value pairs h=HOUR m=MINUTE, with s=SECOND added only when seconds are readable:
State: h=11 m=4
